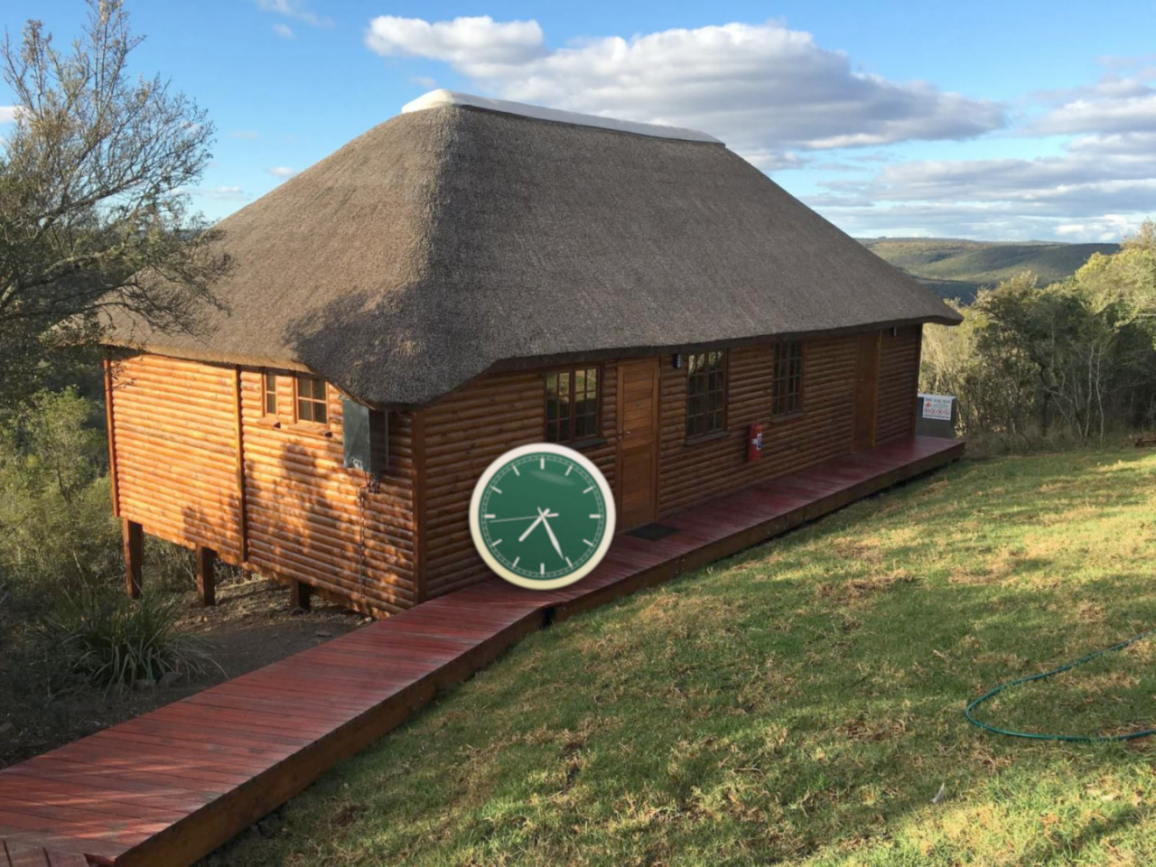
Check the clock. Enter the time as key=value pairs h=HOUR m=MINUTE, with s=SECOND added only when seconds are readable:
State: h=7 m=25 s=44
